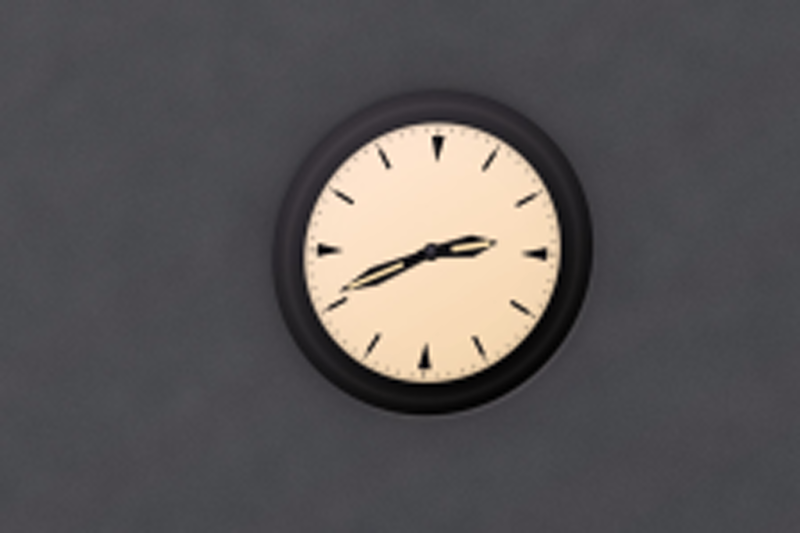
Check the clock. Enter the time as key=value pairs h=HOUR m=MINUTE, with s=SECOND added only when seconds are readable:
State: h=2 m=41
